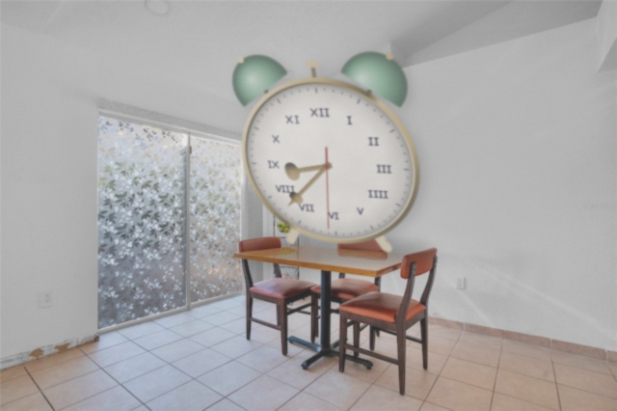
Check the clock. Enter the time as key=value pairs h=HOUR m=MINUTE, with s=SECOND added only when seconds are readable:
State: h=8 m=37 s=31
